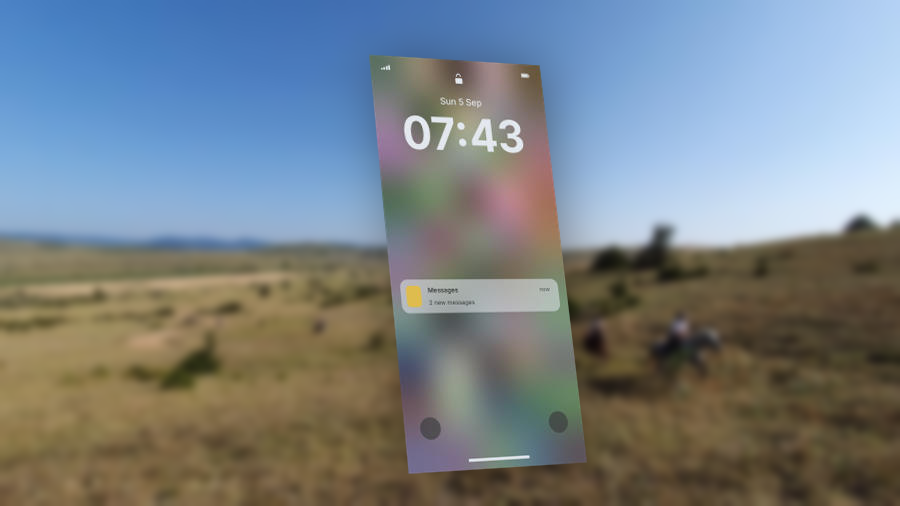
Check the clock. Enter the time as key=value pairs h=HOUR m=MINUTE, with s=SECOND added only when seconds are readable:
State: h=7 m=43
